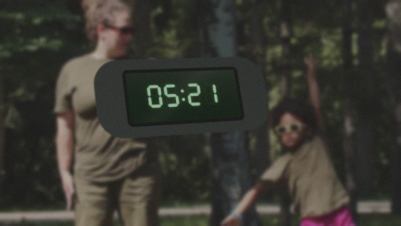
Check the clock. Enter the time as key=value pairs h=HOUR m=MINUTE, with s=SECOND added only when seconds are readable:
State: h=5 m=21
